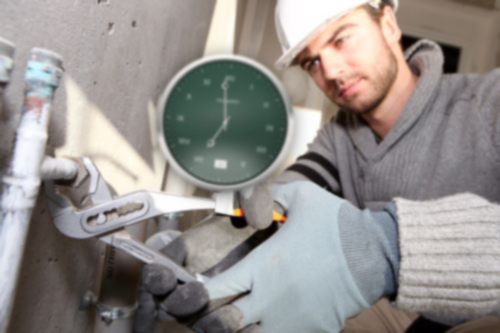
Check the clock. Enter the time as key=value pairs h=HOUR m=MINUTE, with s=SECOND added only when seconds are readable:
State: h=6 m=59
